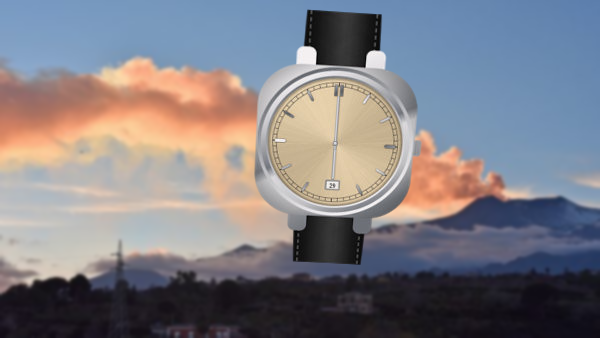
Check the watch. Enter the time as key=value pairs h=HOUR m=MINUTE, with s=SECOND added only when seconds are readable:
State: h=6 m=0
